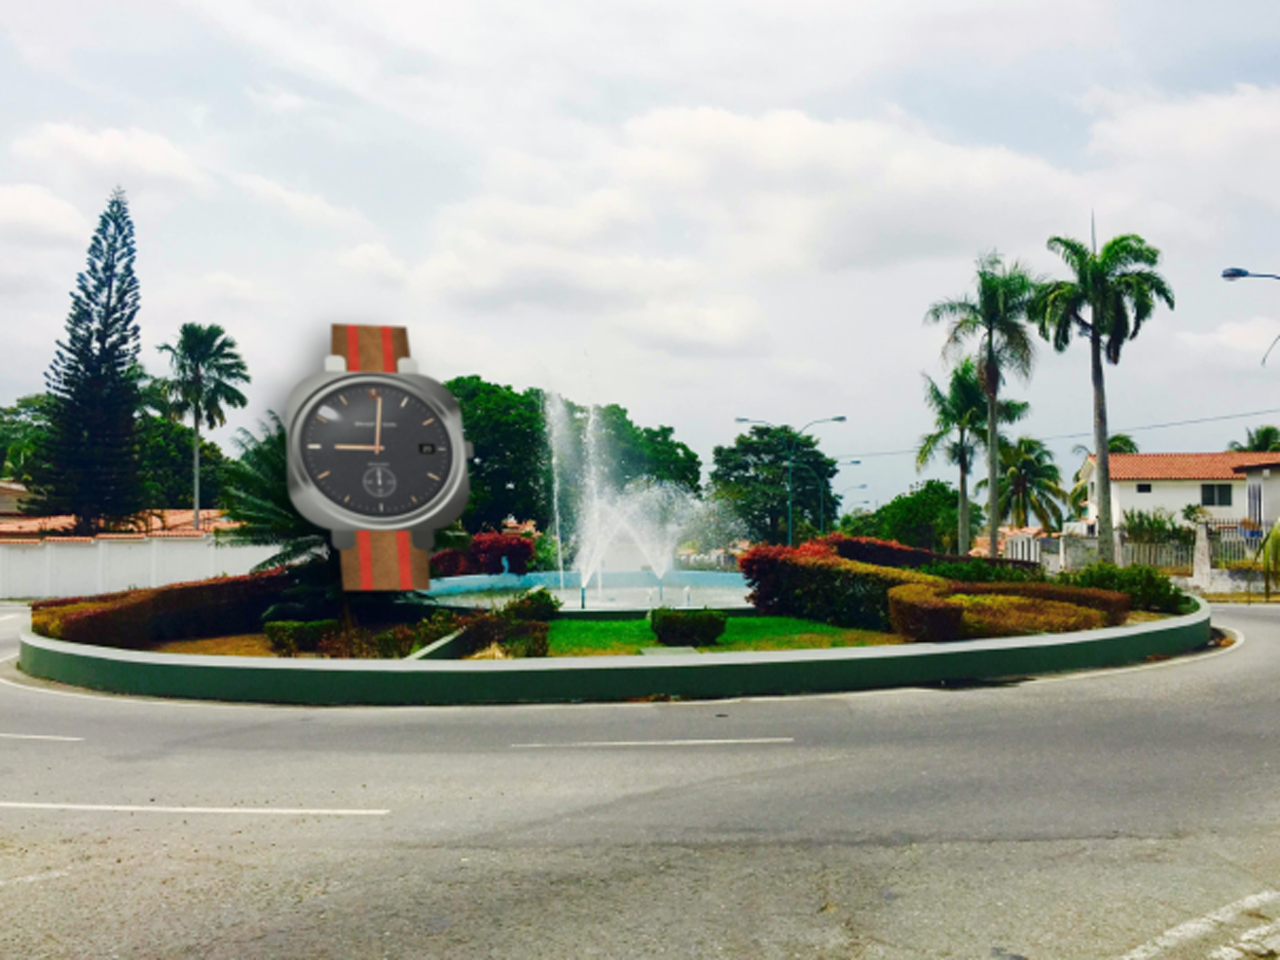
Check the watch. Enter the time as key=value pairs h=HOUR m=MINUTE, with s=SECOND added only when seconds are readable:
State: h=9 m=1
